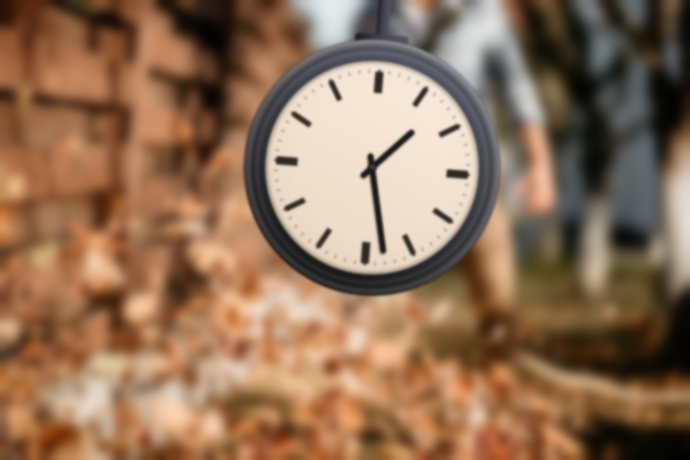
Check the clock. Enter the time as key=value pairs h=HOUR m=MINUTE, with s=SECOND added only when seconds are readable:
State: h=1 m=28
